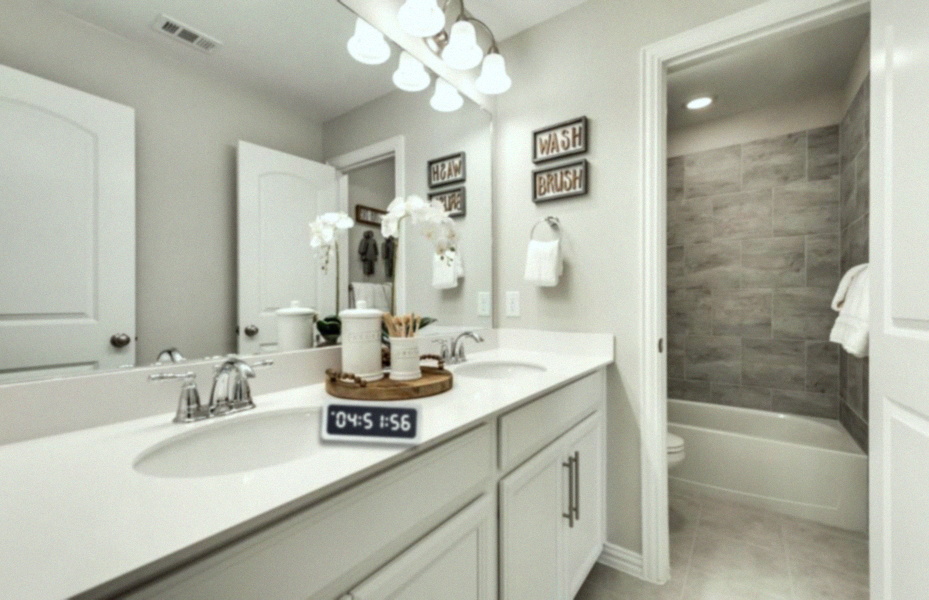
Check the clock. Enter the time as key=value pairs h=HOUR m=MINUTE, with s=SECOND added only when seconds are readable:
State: h=4 m=51 s=56
